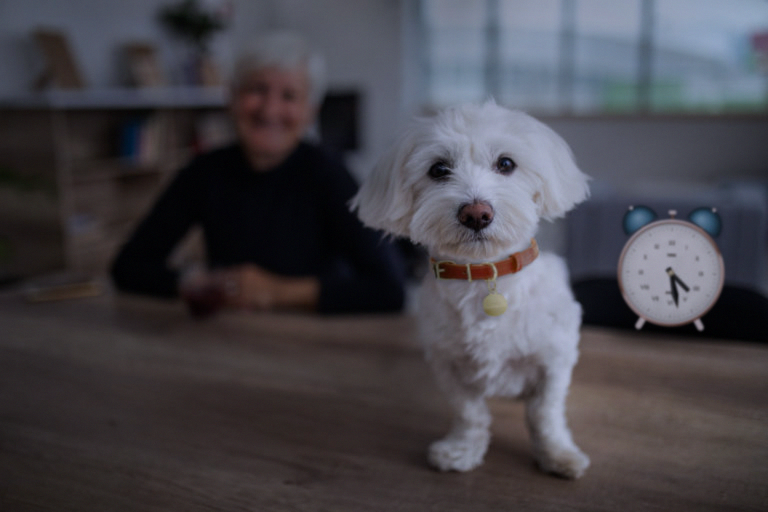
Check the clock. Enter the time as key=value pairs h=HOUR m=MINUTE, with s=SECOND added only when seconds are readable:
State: h=4 m=28
